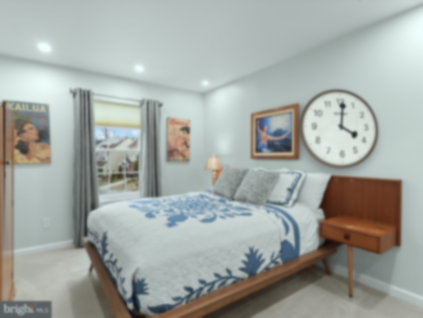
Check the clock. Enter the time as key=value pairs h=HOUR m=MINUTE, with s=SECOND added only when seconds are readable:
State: h=4 m=1
